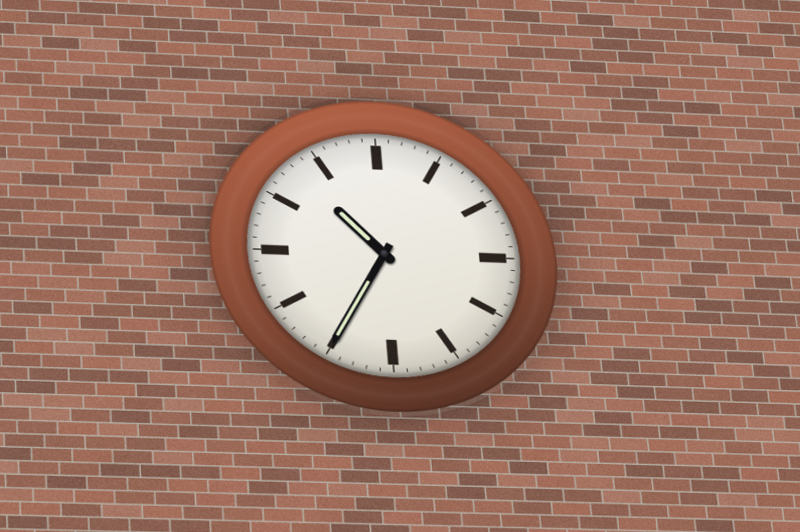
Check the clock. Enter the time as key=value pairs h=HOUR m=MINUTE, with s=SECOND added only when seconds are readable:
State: h=10 m=35
